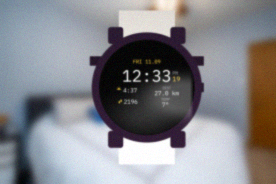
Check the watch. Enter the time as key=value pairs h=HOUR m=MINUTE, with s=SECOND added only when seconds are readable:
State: h=12 m=33
